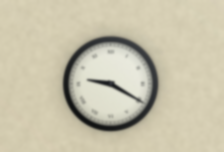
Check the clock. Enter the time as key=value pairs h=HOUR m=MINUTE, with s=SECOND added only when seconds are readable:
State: h=9 m=20
